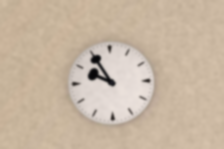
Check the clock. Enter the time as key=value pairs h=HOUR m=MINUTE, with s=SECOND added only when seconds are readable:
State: h=9 m=55
